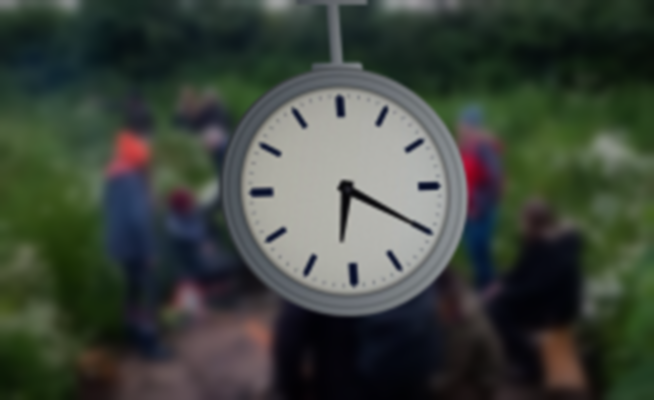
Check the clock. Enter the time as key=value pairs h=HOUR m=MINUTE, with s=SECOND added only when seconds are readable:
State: h=6 m=20
